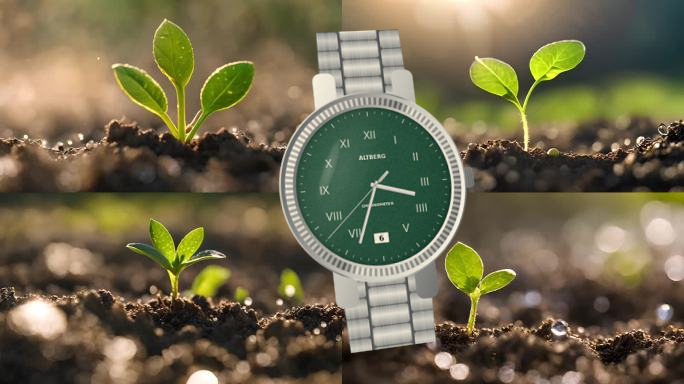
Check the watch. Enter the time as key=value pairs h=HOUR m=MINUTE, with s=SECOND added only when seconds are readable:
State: h=3 m=33 s=38
